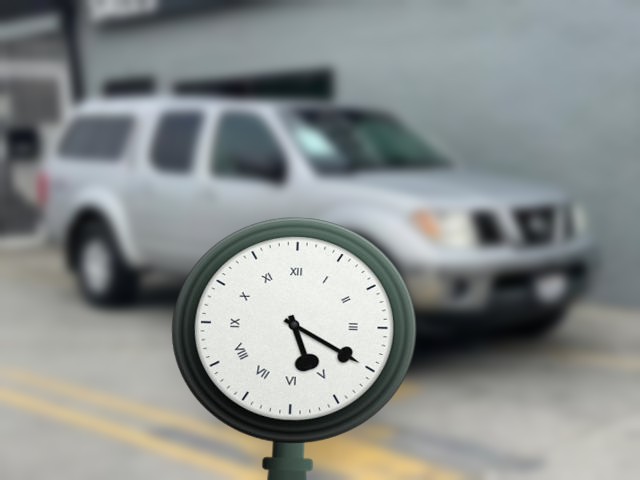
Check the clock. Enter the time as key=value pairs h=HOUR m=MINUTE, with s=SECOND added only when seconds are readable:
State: h=5 m=20
